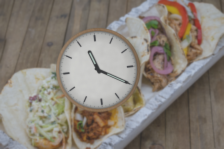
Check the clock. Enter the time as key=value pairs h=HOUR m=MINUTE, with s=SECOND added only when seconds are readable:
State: h=11 m=20
